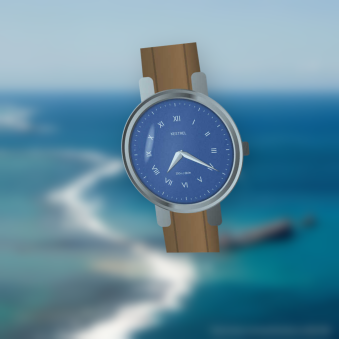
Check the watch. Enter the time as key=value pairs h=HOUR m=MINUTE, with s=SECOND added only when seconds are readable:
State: h=7 m=20
